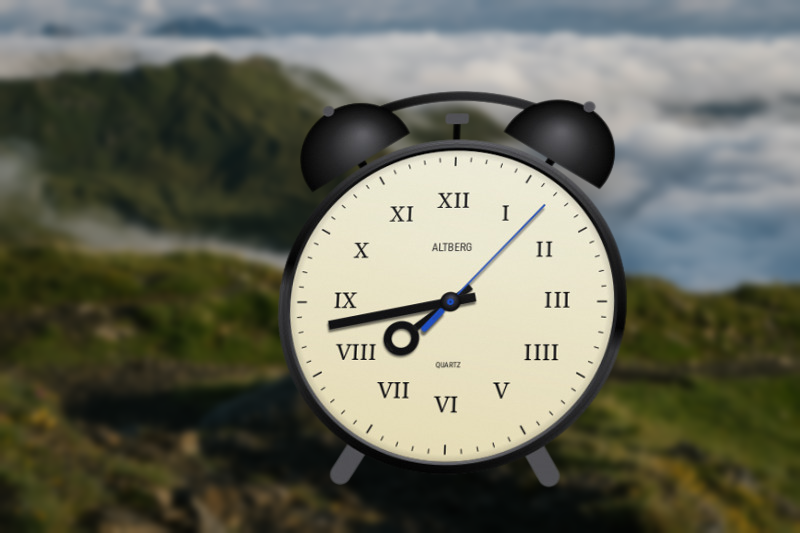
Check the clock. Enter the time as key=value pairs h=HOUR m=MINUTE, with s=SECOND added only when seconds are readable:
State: h=7 m=43 s=7
